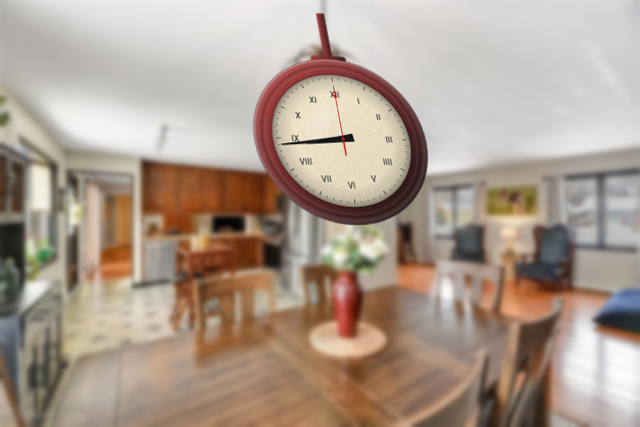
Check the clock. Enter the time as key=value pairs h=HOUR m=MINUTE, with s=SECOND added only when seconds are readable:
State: h=8 m=44 s=0
